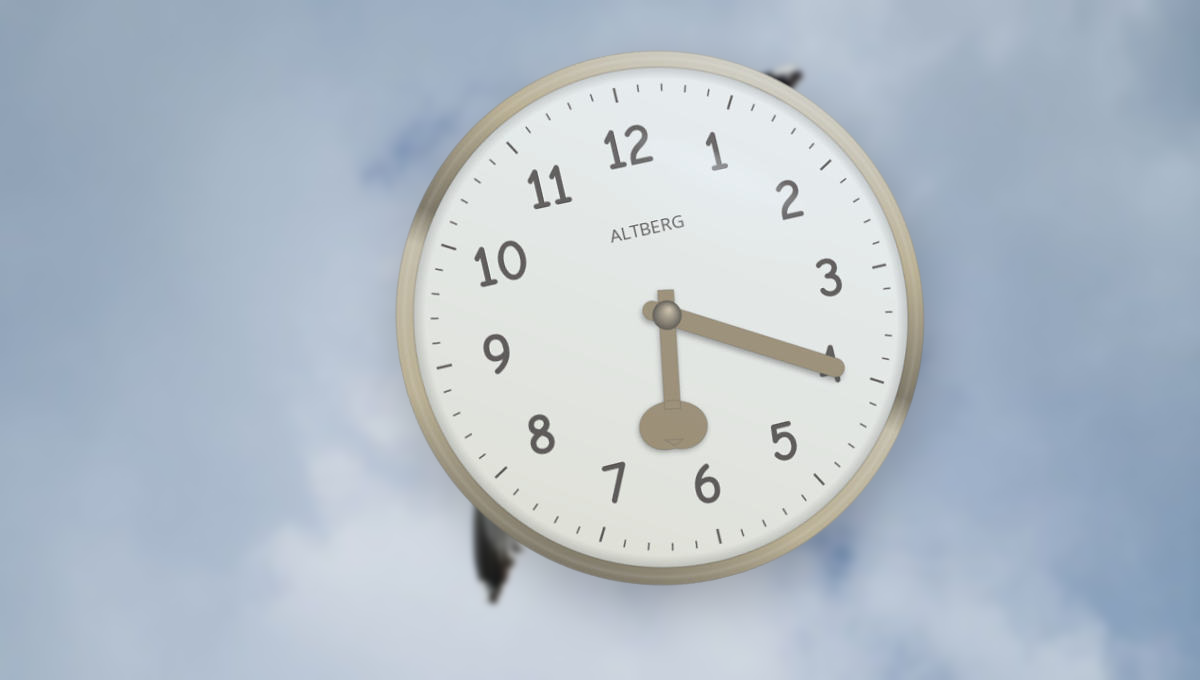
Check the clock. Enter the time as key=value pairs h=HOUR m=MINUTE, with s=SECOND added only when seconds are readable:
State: h=6 m=20
